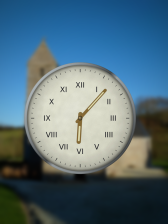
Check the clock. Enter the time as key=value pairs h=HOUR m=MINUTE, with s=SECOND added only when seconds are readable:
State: h=6 m=7
